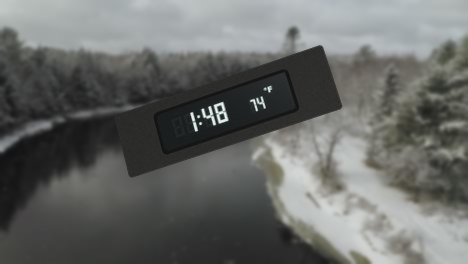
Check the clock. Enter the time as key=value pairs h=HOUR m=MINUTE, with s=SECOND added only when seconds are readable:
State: h=1 m=48
